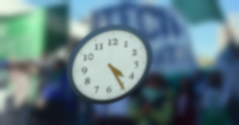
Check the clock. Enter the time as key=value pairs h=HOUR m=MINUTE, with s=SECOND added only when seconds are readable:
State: h=4 m=25
